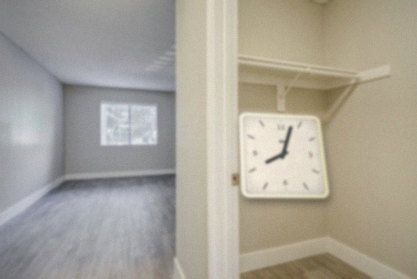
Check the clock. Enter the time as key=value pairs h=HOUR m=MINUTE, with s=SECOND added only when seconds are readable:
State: h=8 m=3
